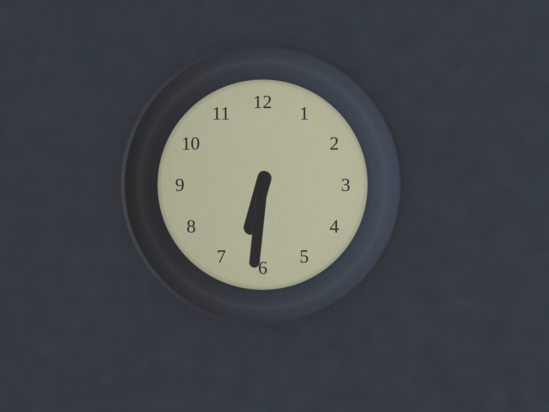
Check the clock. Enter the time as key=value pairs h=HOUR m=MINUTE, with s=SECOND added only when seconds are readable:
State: h=6 m=31
